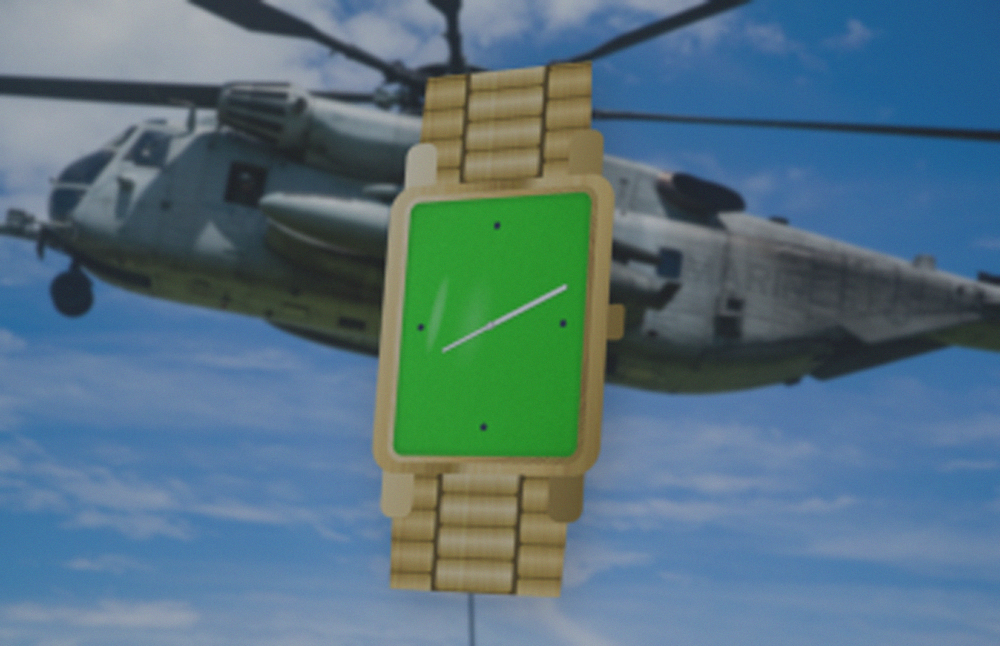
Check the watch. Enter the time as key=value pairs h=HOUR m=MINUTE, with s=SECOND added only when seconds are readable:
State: h=8 m=11
